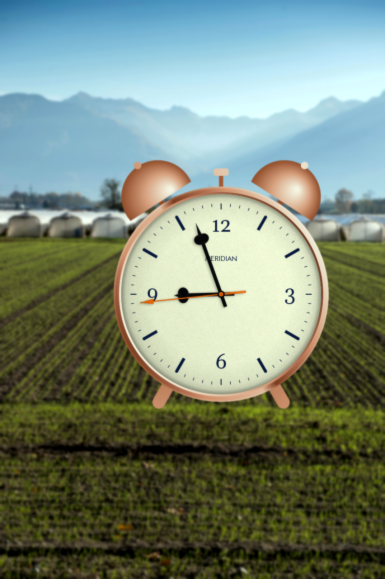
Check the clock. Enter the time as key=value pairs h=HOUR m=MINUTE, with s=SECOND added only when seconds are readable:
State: h=8 m=56 s=44
